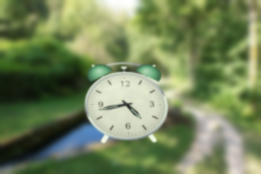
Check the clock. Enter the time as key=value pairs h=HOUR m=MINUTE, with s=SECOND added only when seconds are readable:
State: h=4 m=43
